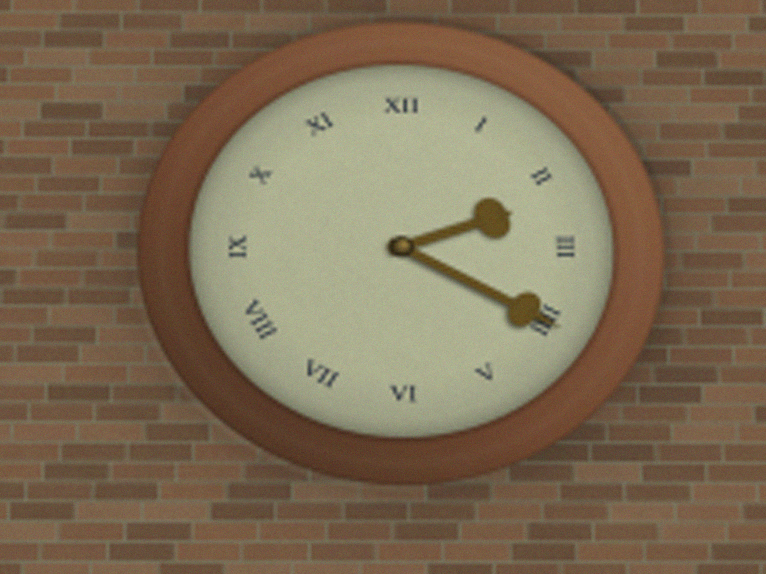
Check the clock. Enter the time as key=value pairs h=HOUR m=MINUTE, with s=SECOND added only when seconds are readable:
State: h=2 m=20
